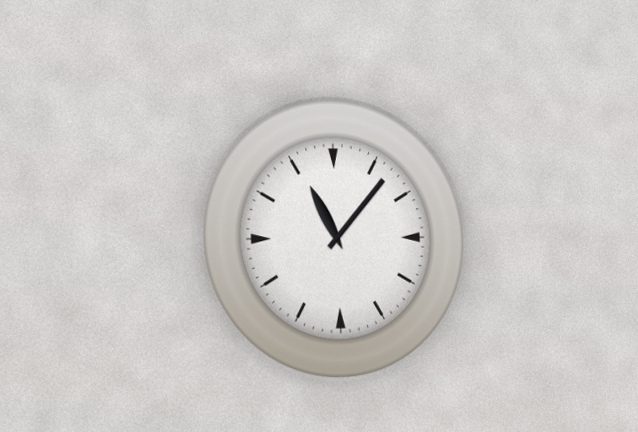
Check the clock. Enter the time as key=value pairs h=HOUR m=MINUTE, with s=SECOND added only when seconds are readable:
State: h=11 m=7
